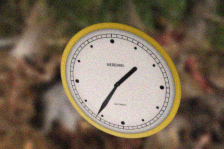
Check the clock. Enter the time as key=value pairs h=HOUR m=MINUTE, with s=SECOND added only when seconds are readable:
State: h=1 m=36
